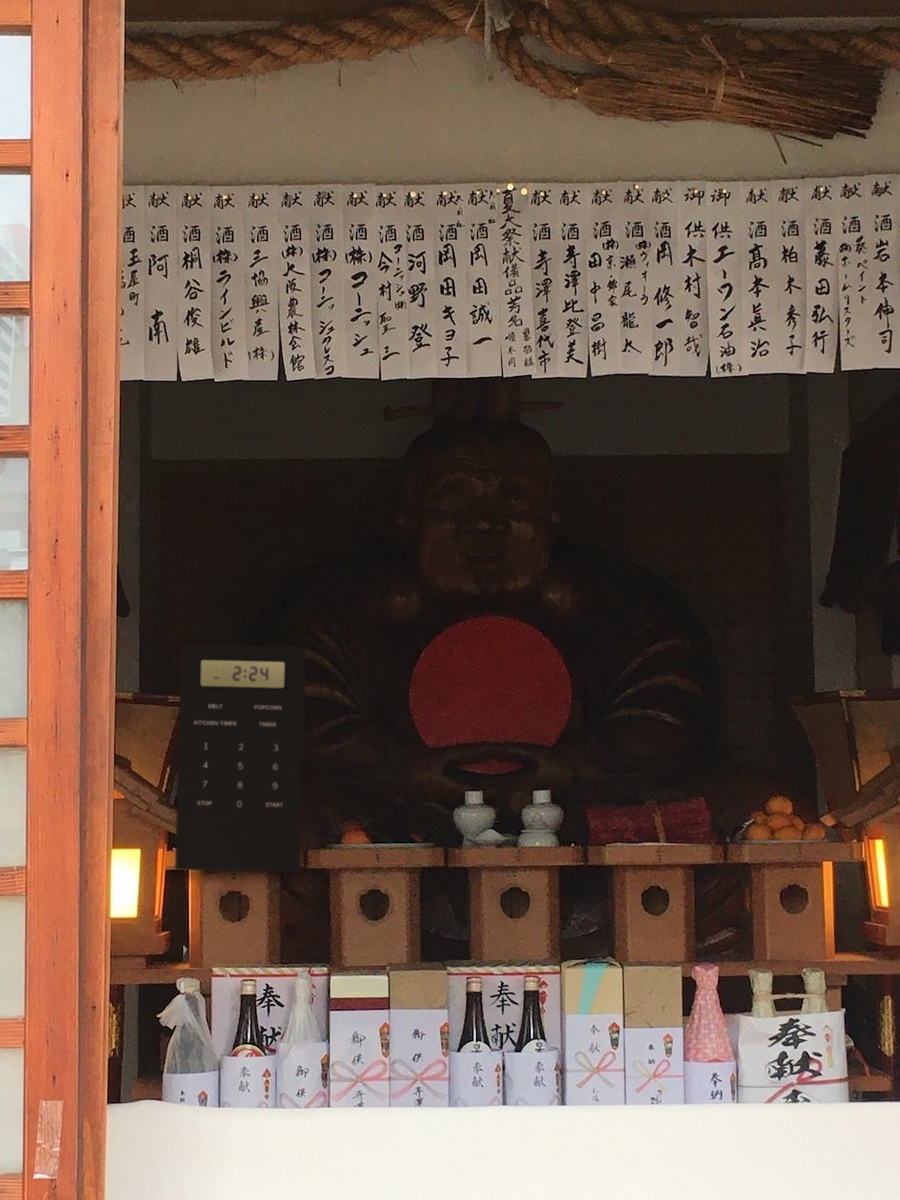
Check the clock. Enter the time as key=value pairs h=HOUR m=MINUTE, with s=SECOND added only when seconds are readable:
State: h=2 m=24
